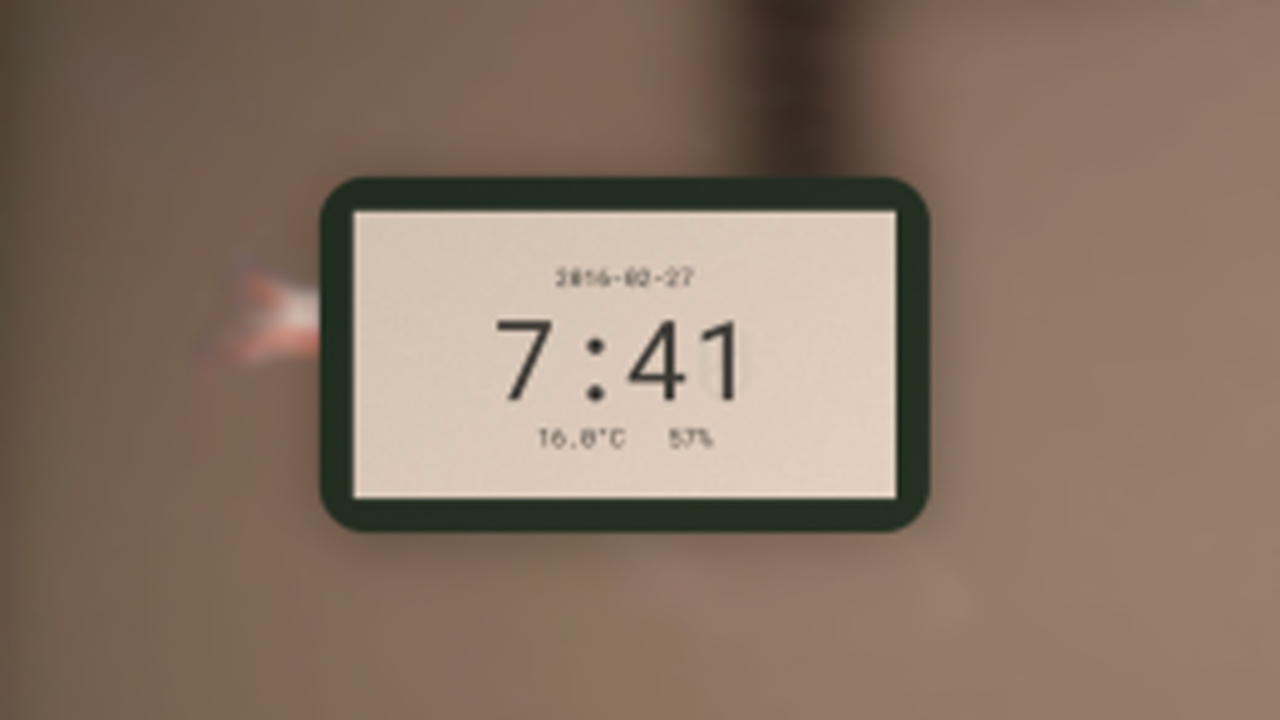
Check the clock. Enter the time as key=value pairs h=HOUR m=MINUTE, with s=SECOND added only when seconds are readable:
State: h=7 m=41
